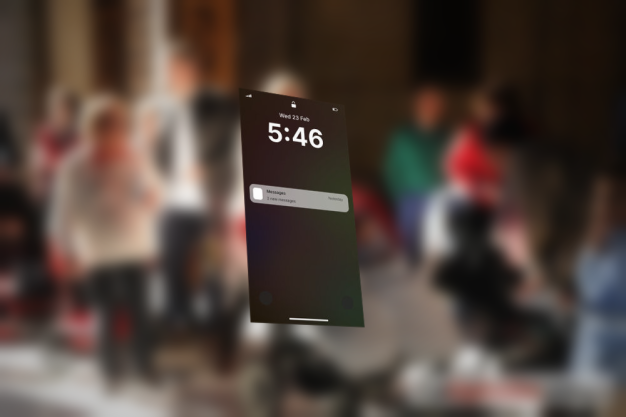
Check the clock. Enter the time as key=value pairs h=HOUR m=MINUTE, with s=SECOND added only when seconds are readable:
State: h=5 m=46
